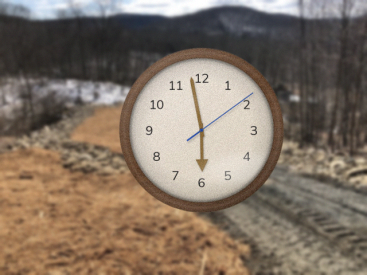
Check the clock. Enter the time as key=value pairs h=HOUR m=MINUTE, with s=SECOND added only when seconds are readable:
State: h=5 m=58 s=9
